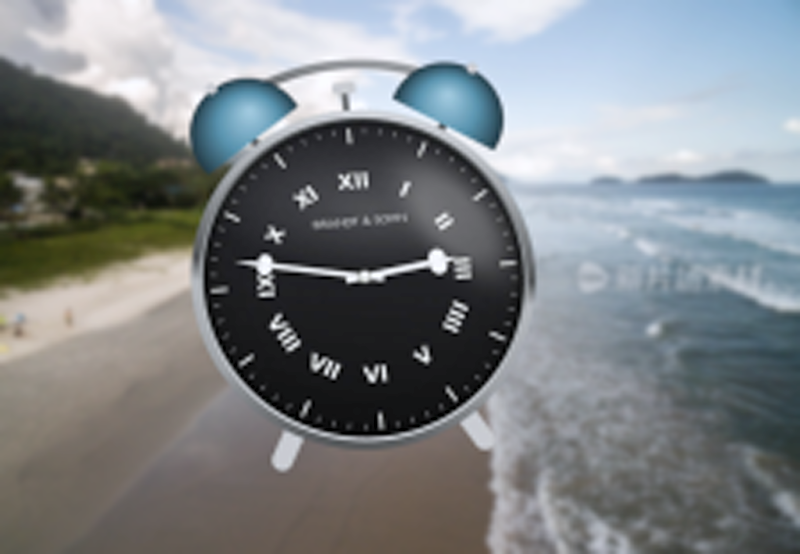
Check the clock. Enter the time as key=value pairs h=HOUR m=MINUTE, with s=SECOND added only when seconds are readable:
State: h=2 m=47
